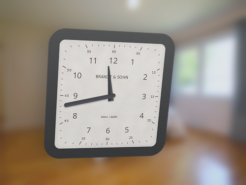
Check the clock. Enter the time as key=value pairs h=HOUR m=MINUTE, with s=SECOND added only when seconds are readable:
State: h=11 m=43
